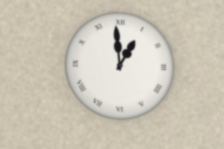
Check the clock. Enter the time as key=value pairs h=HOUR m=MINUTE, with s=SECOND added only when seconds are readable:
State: h=12 m=59
